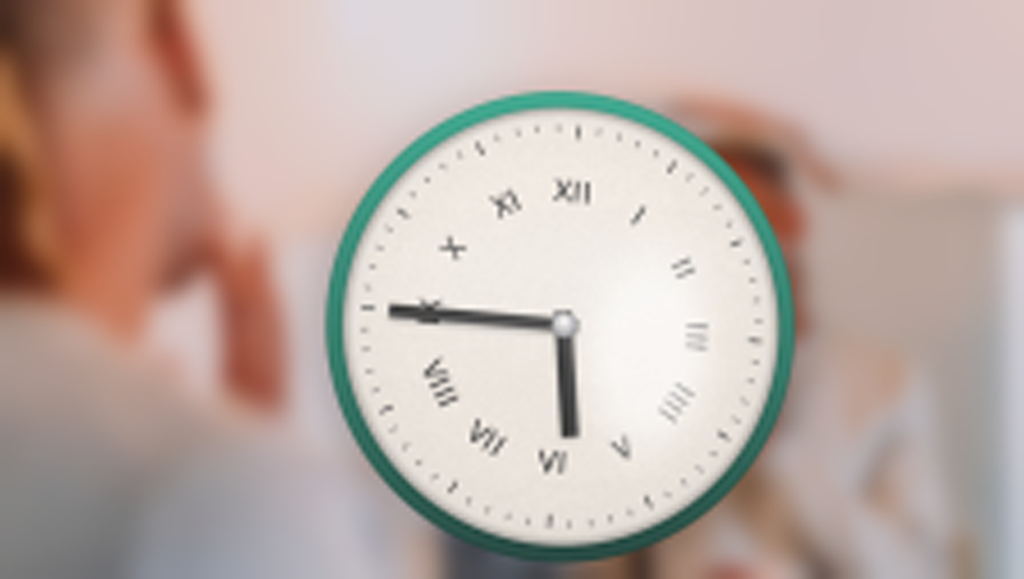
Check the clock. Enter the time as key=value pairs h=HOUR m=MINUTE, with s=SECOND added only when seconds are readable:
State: h=5 m=45
